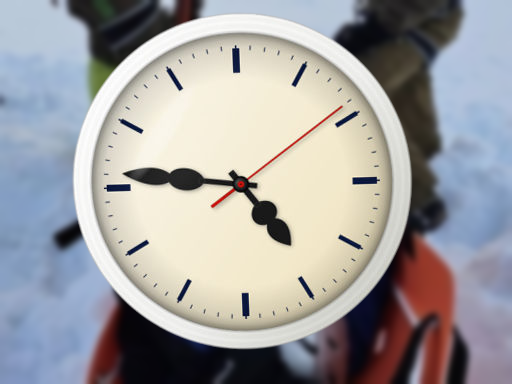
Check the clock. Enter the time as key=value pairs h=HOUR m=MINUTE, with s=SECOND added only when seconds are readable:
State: h=4 m=46 s=9
